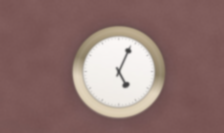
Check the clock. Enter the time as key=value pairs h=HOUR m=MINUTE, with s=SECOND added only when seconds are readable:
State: h=5 m=4
